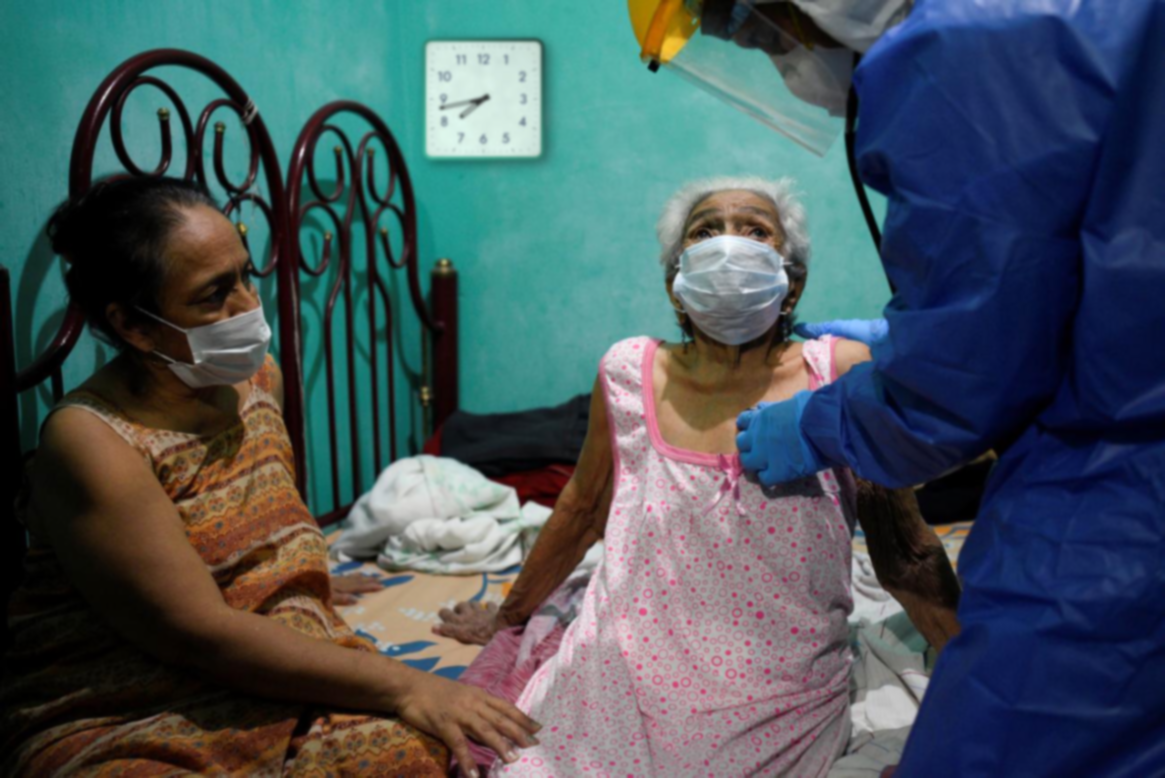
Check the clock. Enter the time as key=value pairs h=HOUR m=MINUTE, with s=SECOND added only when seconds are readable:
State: h=7 m=43
